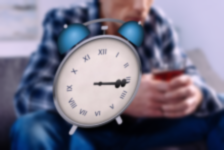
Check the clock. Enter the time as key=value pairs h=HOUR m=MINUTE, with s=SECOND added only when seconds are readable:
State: h=3 m=16
